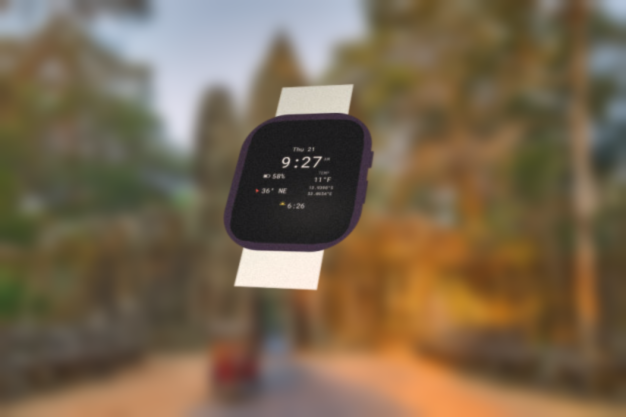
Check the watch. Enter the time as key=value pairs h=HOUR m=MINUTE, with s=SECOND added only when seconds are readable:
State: h=9 m=27
